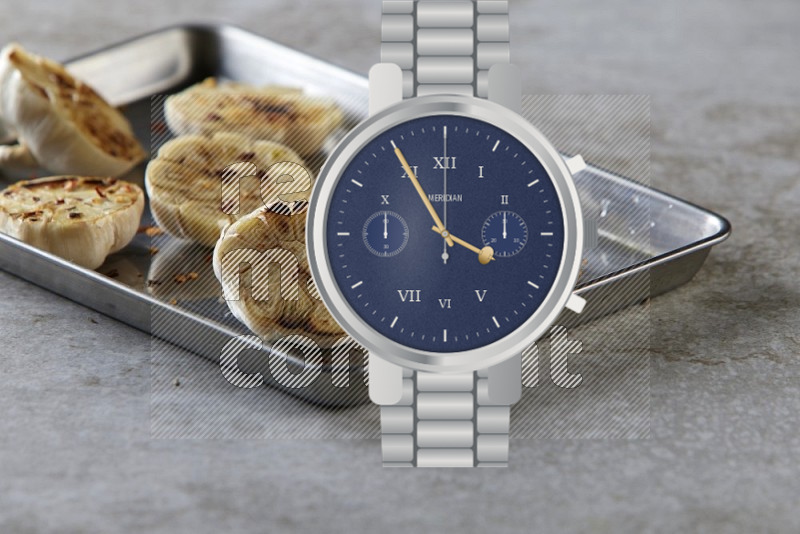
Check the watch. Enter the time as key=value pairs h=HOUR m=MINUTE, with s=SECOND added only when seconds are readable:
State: h=3 m=55
